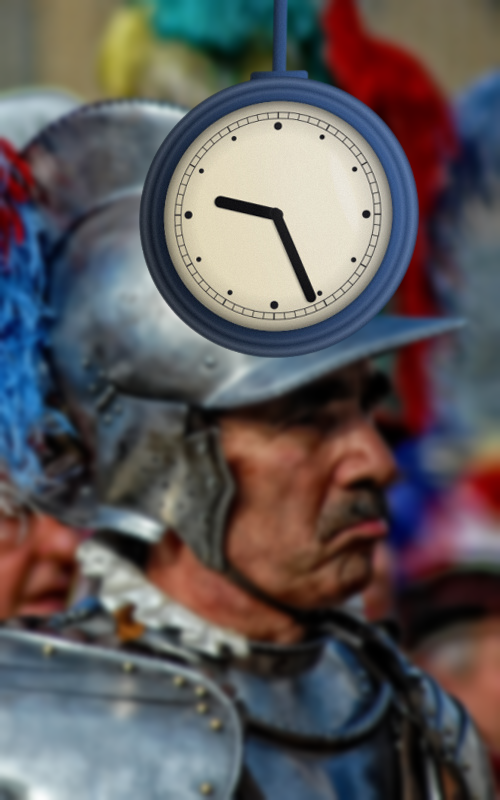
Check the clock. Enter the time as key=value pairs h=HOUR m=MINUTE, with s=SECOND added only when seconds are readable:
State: h=9 m=26
